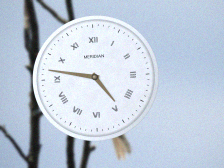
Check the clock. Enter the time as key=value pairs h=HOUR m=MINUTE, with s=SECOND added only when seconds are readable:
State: h=4 m=47
